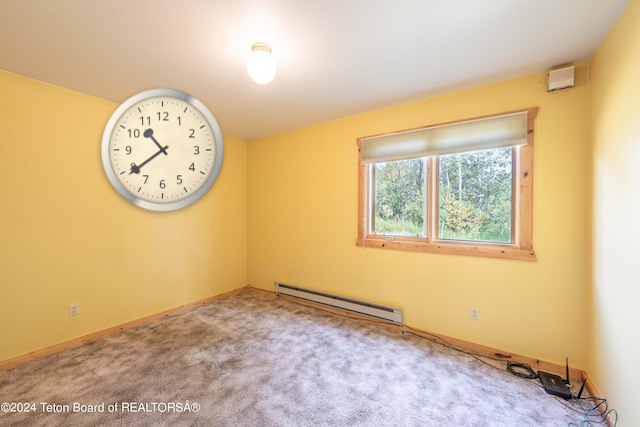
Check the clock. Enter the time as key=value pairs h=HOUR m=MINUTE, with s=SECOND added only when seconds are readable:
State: h=10 m=39
